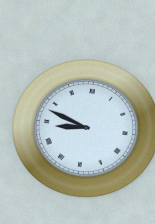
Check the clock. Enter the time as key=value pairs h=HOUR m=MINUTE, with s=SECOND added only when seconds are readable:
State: h=8 m=48
